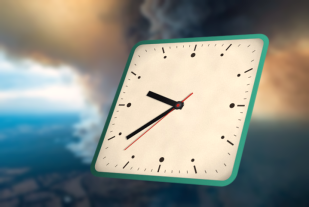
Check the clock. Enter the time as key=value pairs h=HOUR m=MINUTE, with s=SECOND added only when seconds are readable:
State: h=9 m=38 s=37
